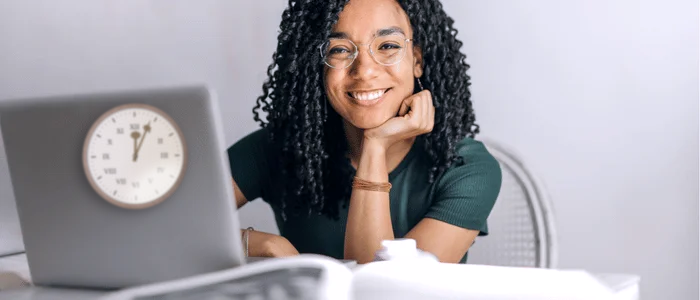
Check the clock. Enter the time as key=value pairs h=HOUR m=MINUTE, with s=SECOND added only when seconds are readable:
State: h=12 m=4
